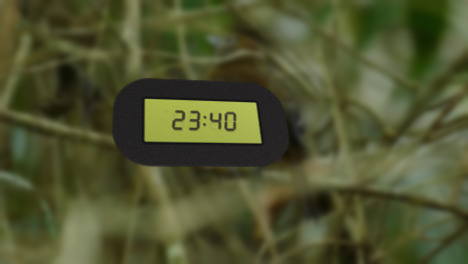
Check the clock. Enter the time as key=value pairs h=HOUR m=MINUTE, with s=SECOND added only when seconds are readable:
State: h=23 m=40
